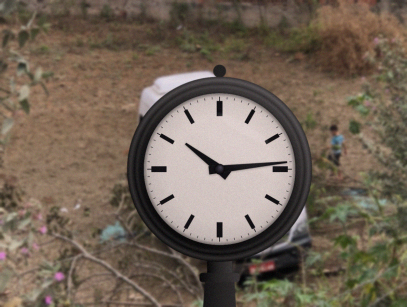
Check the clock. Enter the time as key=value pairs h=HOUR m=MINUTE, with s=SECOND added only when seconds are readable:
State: h=10 m=14
